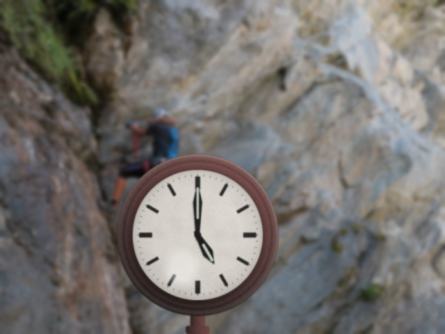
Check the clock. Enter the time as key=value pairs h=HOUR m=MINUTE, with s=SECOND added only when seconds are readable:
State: h=5 m=0
